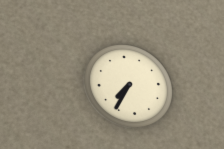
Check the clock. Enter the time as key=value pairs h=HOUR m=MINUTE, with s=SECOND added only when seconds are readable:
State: h=7 m=36
